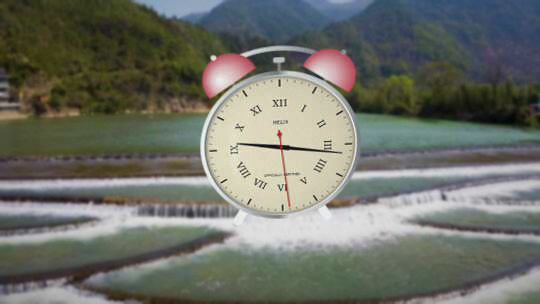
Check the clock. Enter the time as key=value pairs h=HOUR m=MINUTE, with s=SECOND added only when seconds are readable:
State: h=9 m=16 s=29
